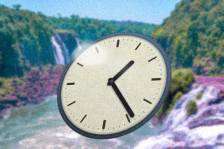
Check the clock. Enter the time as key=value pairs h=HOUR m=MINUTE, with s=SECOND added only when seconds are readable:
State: h=1 m=24
